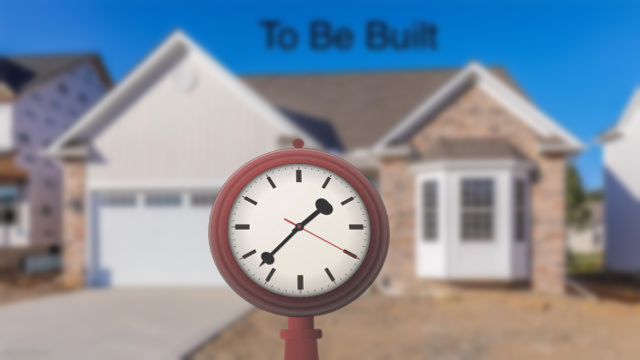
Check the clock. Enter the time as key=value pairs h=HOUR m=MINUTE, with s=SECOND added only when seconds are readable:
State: h=1 m=37 s=20
